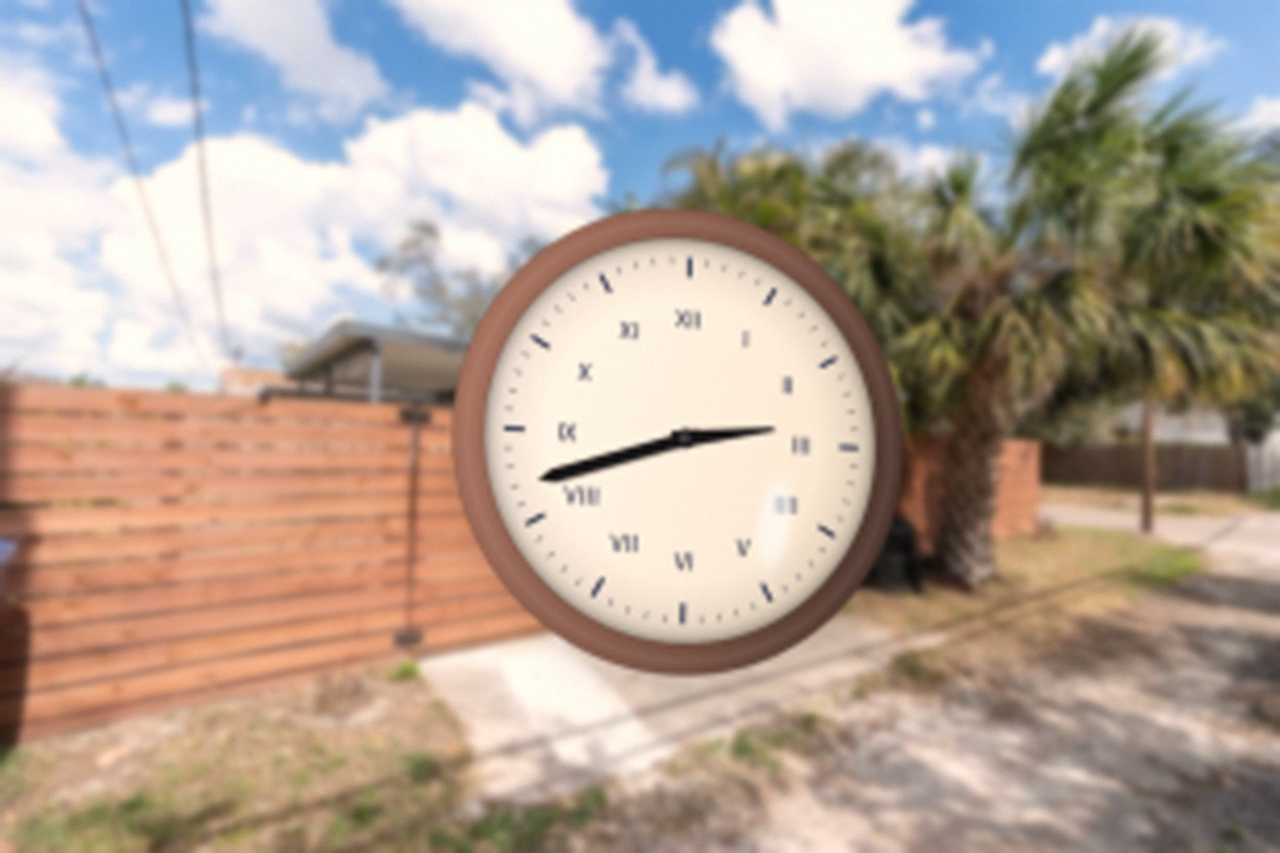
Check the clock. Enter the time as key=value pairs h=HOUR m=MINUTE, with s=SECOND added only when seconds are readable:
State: h=2 m=42
